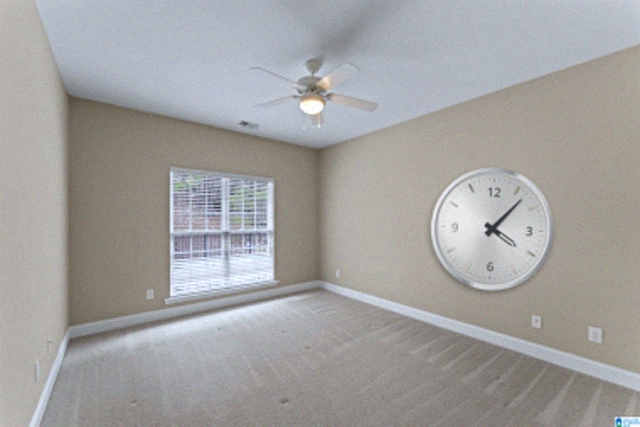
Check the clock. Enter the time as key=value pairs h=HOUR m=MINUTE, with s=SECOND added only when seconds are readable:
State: h=4 m=7
